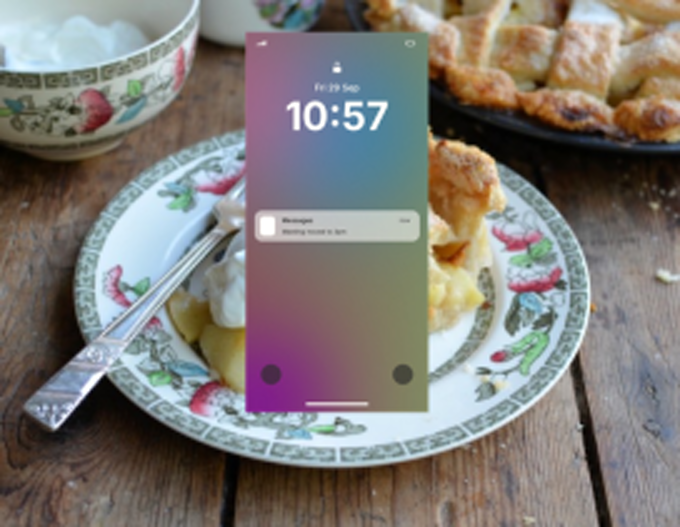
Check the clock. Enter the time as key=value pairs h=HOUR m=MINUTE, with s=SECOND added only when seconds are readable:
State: h=10 m=57
